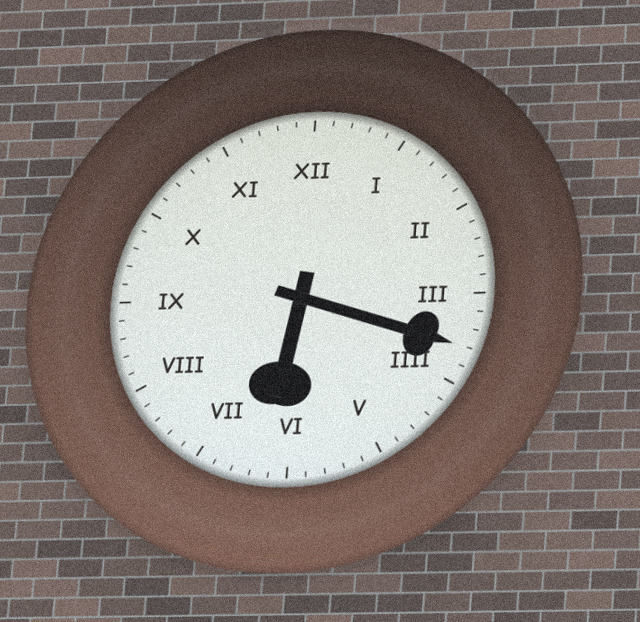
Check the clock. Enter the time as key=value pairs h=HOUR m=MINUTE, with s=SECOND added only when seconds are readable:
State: h=6 m=18
